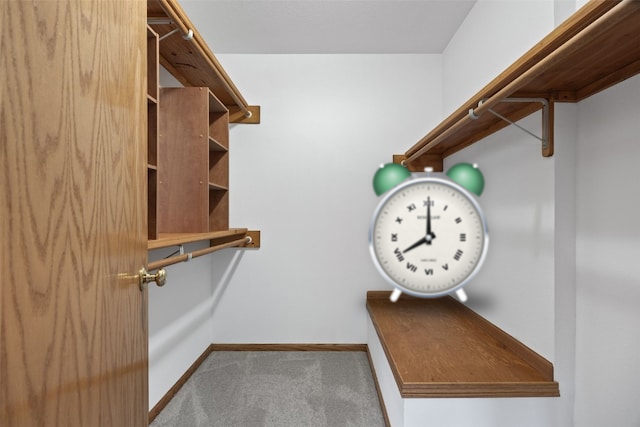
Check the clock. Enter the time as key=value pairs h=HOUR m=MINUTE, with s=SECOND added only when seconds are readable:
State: h=8 m=0
